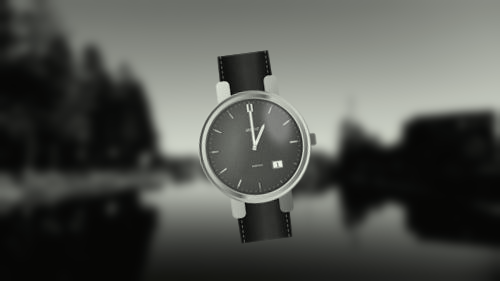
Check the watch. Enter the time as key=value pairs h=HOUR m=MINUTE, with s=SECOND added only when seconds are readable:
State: h=1 m=0
